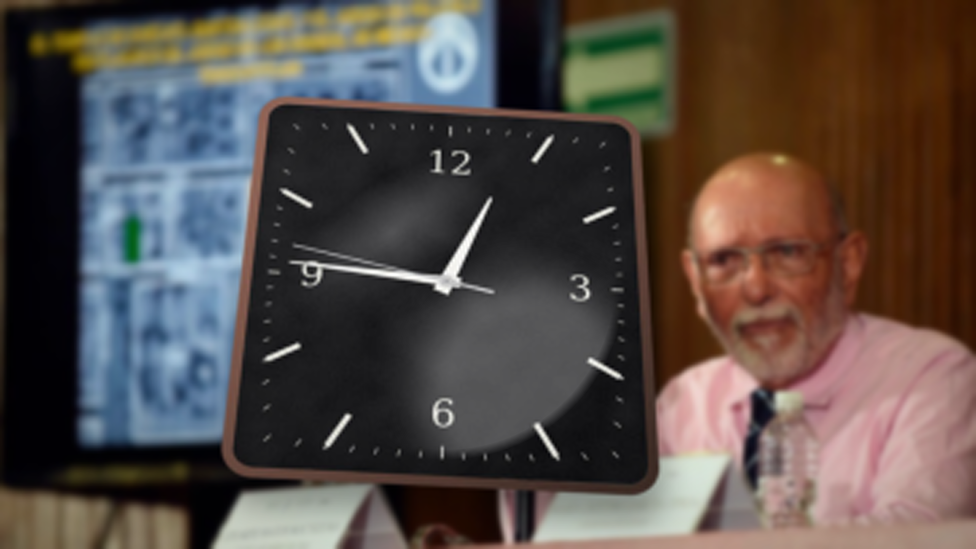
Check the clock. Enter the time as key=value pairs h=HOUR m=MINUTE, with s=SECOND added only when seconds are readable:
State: h=12 m=45 s=47
